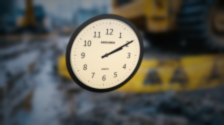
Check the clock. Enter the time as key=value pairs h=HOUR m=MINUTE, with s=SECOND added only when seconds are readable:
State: h=2 m=10
